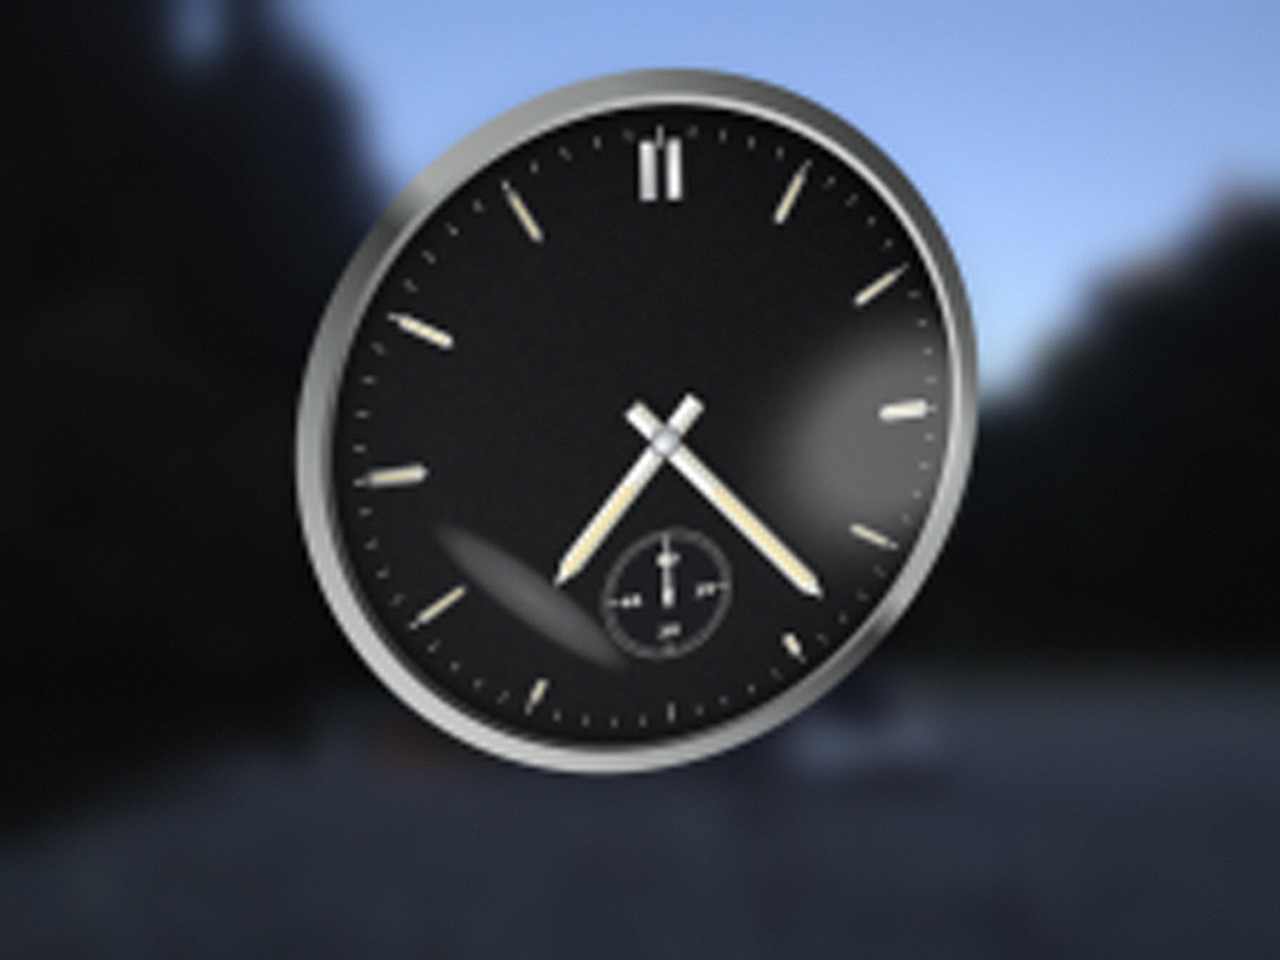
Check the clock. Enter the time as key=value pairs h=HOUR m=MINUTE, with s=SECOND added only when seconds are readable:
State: h=7 m=23
